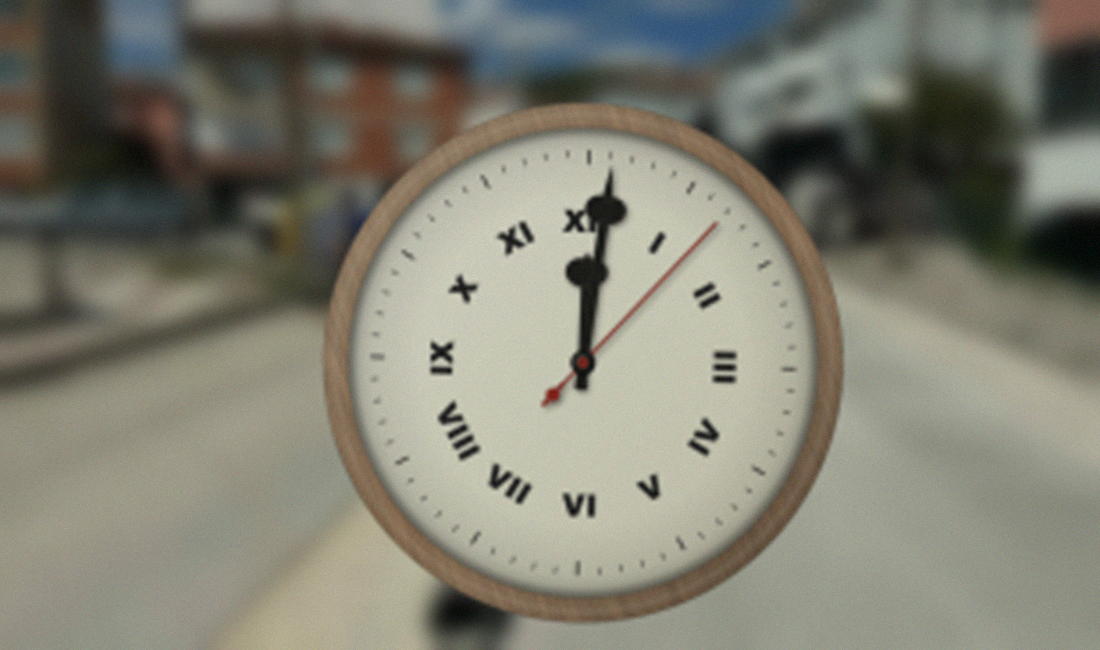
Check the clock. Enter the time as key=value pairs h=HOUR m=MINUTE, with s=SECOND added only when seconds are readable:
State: h=12 m=1 s=7
